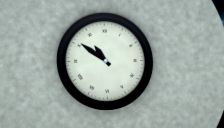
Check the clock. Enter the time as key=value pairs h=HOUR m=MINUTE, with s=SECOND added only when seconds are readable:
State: h=10 m=51
